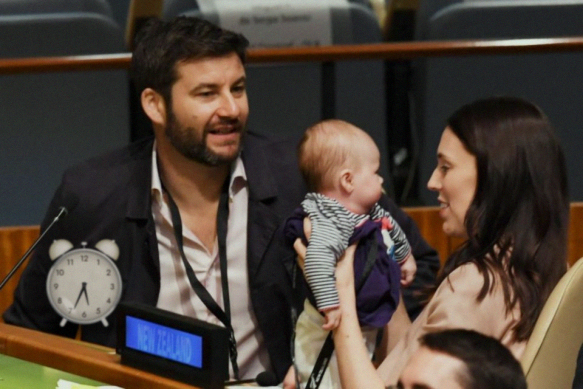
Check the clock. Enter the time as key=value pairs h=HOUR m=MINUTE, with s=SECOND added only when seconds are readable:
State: h=5 m=34
